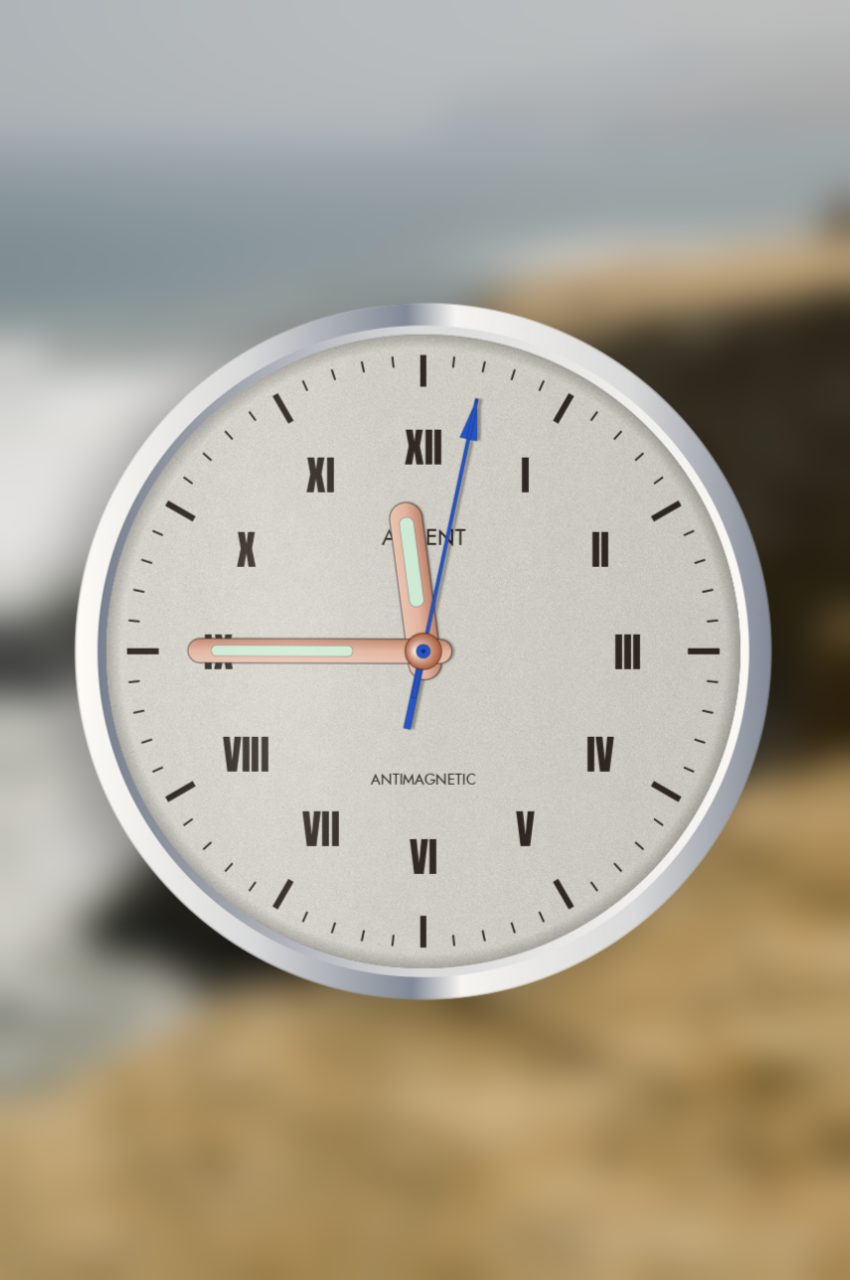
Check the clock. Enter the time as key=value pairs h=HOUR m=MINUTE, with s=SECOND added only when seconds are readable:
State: h=11 m=45 s=2
